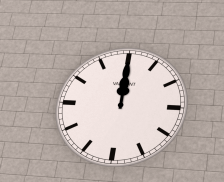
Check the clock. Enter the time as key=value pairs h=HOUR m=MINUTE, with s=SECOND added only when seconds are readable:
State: h=12 m=0
